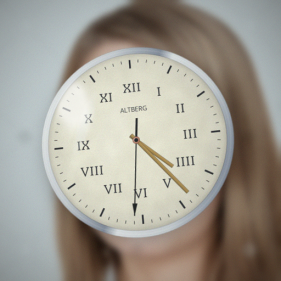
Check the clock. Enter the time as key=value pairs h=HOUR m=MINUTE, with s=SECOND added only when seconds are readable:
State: h=4 m=23 s=31
